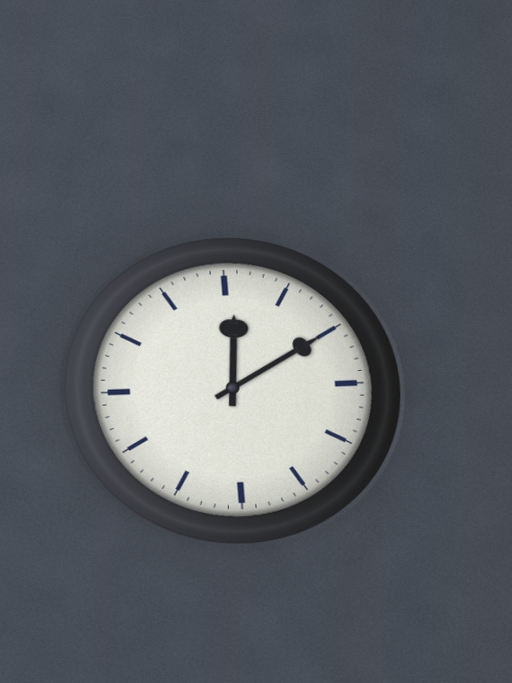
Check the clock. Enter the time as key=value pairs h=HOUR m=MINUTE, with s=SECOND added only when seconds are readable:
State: h=12 m=10
